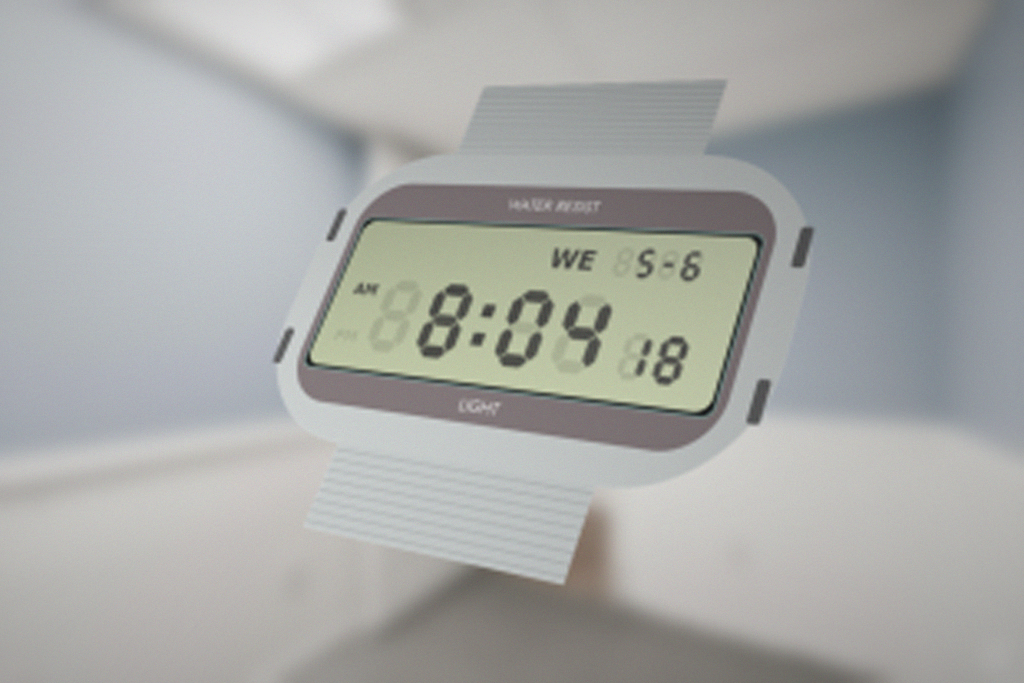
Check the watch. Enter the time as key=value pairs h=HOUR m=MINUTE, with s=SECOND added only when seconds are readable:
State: h=8 m=4 s=18
